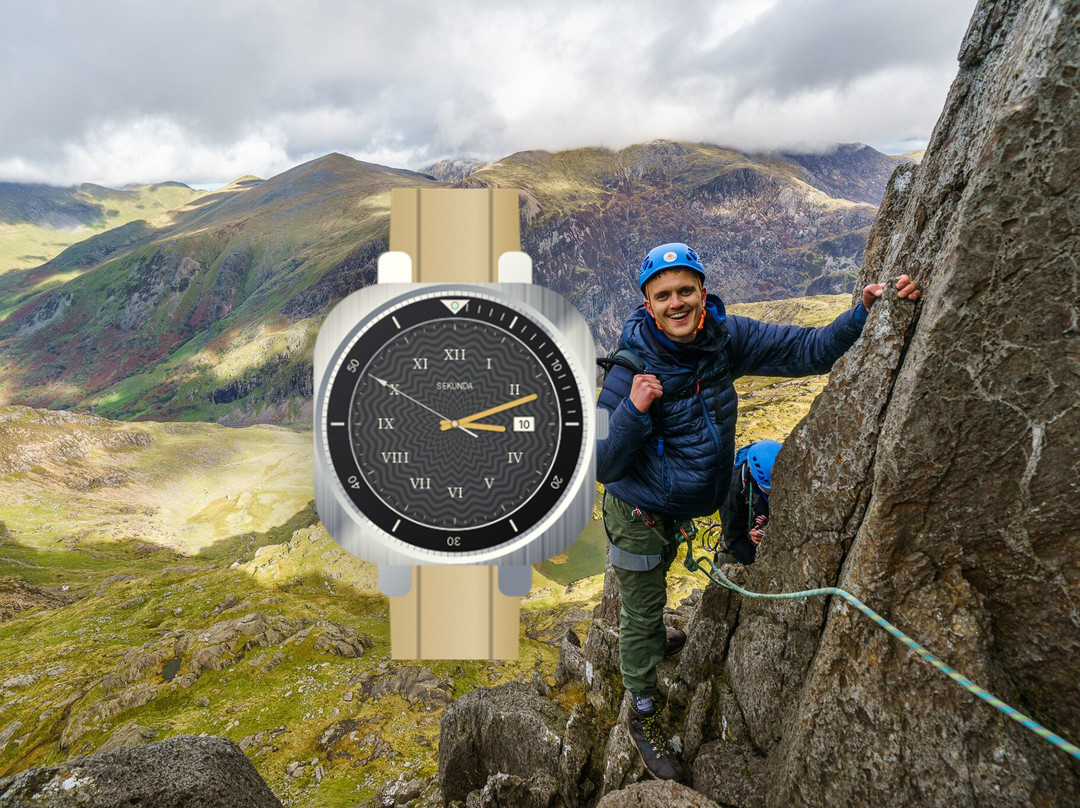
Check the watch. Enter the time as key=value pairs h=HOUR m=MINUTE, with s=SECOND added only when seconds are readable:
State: h=3 m=11 s=50
